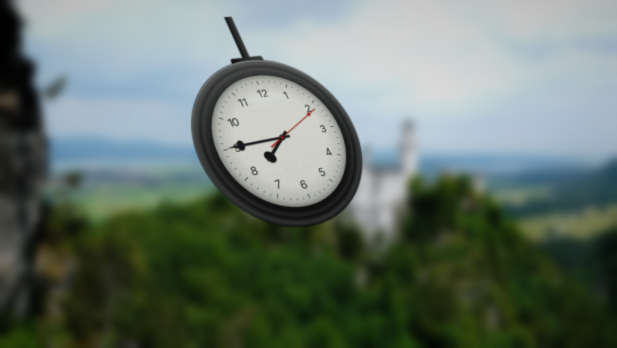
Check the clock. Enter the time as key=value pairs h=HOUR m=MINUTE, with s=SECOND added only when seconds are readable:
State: h=7 m=45 s=11
